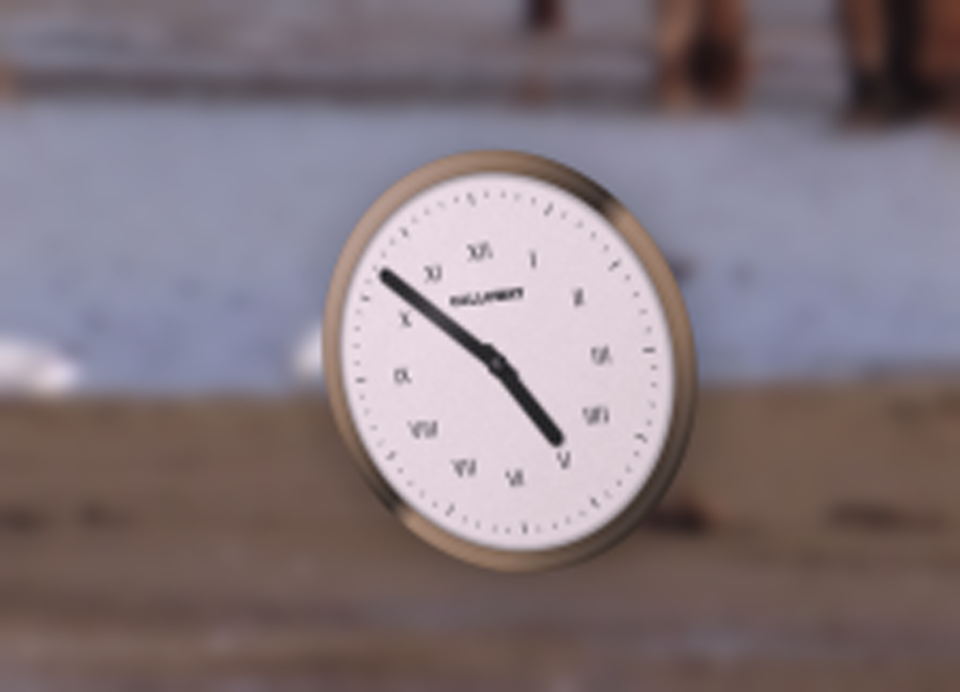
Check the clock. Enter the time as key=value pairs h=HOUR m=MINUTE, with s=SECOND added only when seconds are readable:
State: h=4 m=52
